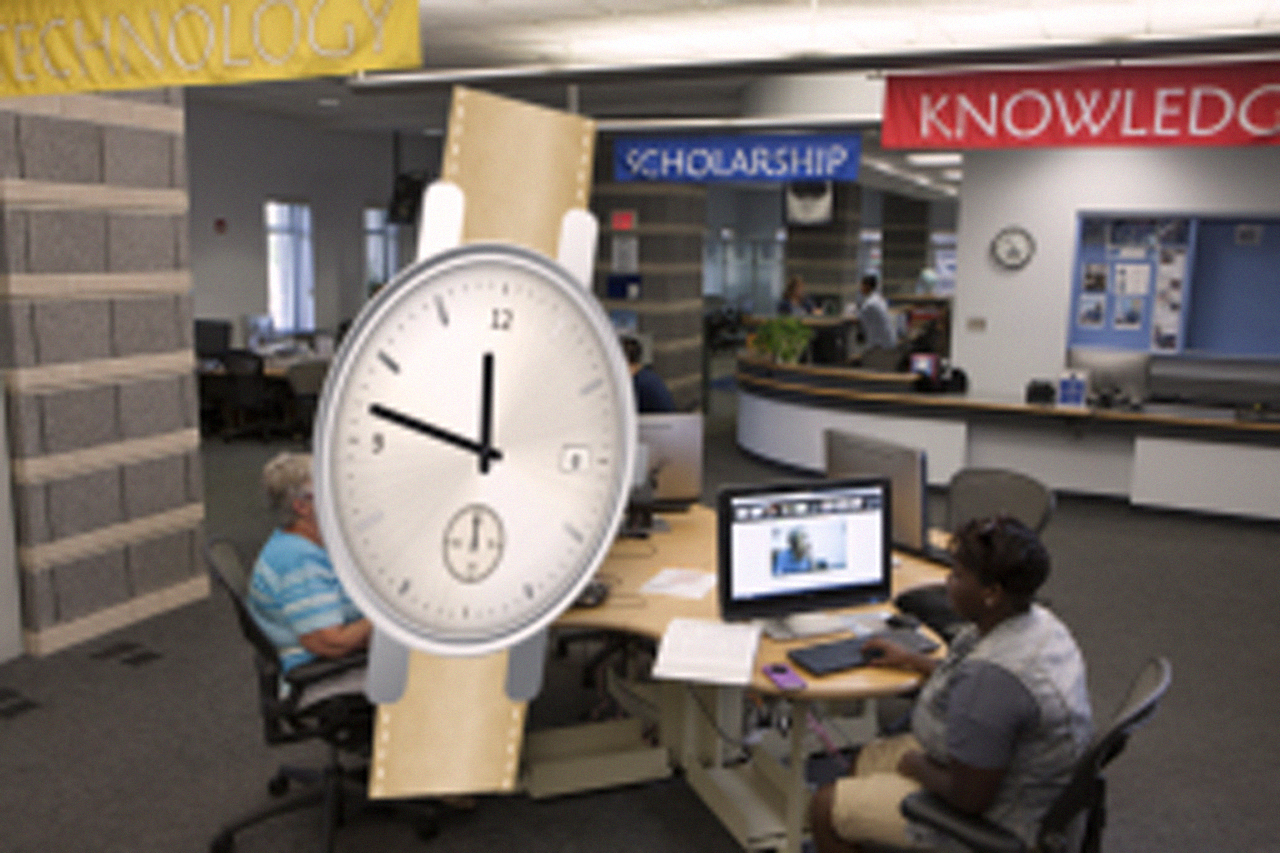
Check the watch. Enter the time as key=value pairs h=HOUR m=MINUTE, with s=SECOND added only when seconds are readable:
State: h=11 m=47
